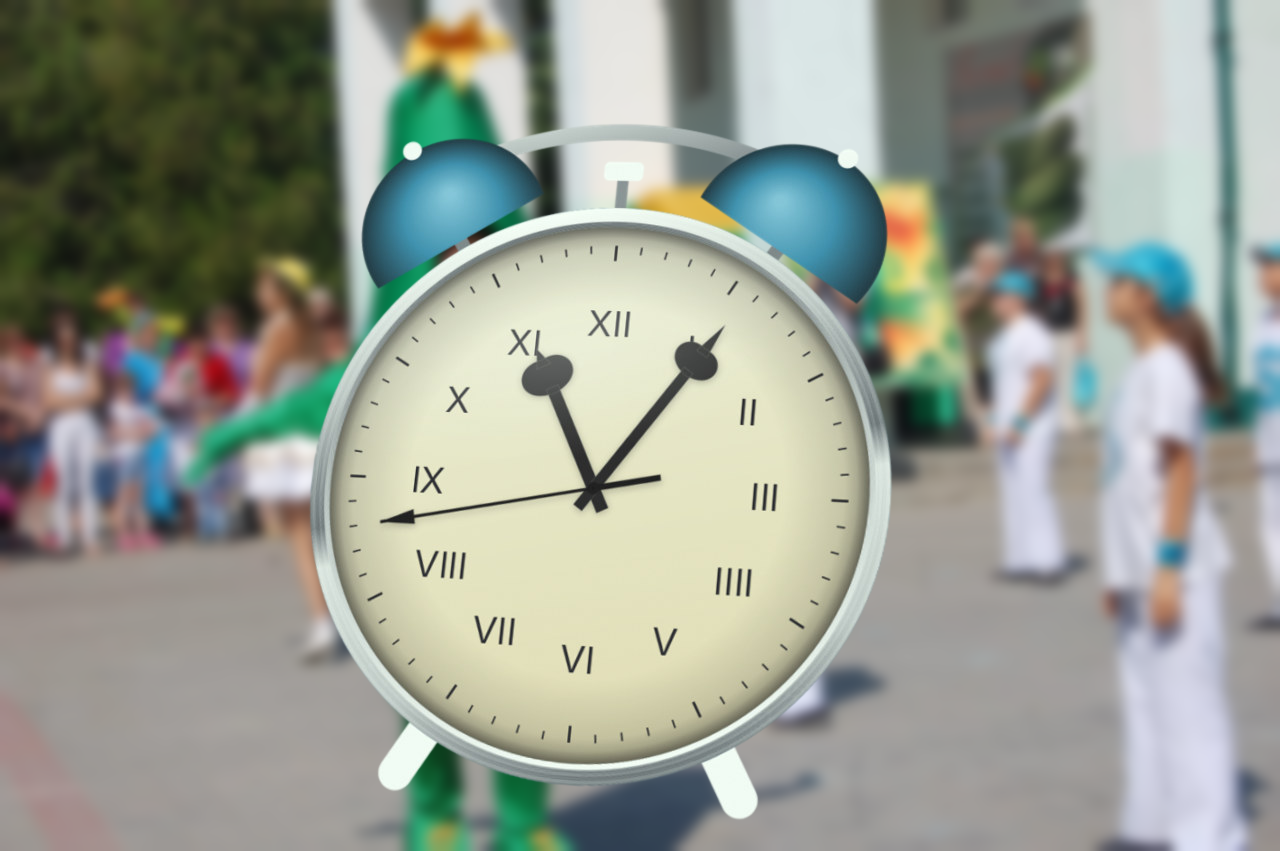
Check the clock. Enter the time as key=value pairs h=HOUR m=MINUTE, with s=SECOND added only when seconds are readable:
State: h=11 m=5 s=43
